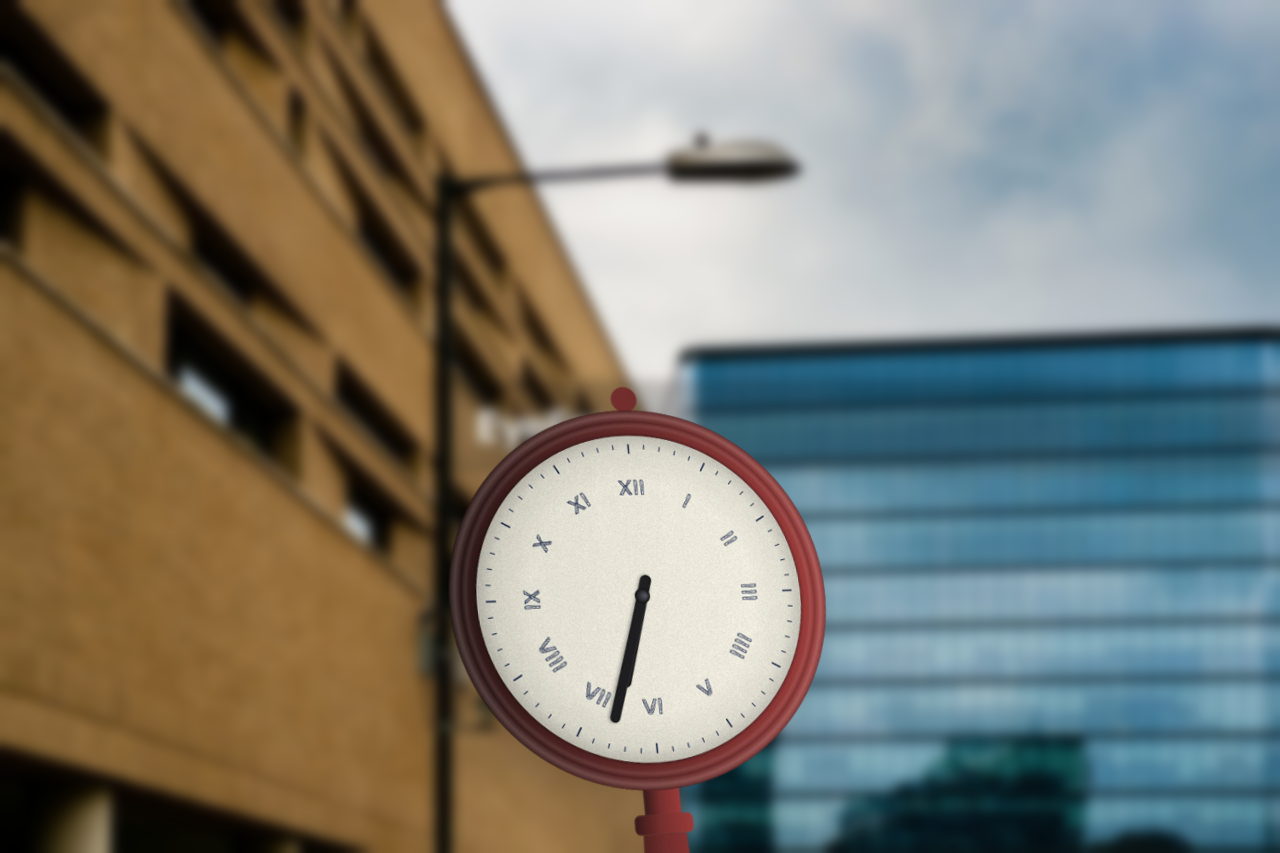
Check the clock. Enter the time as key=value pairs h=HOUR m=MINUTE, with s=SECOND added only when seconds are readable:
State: h=6 m=33
